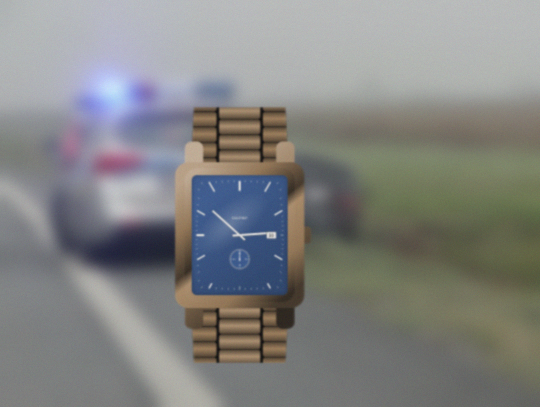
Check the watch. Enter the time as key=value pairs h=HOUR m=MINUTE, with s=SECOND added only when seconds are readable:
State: h=2 m=52
